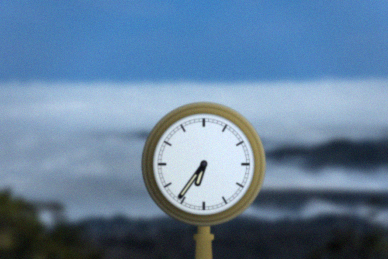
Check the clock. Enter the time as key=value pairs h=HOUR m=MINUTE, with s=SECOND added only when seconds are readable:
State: h=6 m=36
